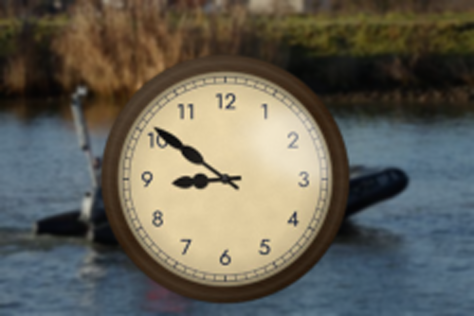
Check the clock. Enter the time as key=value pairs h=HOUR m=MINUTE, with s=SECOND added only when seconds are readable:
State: h=8 m=51
